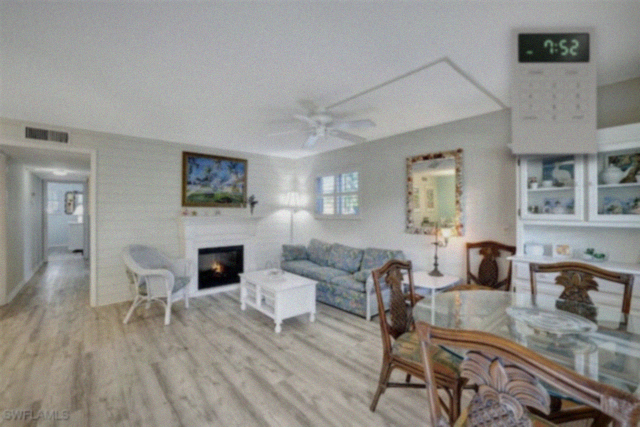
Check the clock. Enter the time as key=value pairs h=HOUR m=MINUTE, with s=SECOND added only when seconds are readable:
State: h=7 m=52
